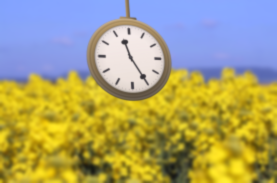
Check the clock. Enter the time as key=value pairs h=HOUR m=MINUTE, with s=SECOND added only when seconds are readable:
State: h=11 m=25
